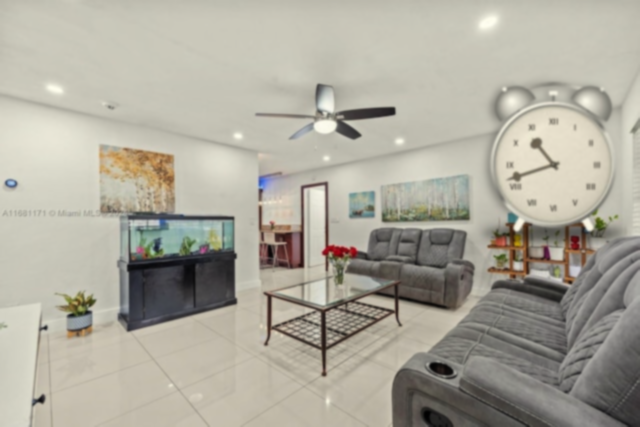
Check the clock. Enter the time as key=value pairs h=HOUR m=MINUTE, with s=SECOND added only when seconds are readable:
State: h=10 m=42
